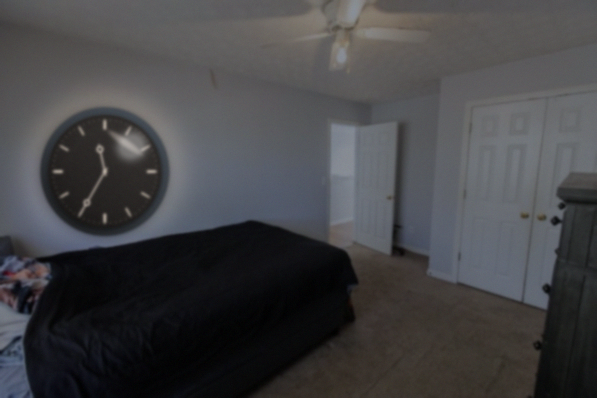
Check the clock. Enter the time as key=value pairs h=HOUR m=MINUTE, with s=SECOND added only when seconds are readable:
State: h=11 m=35
